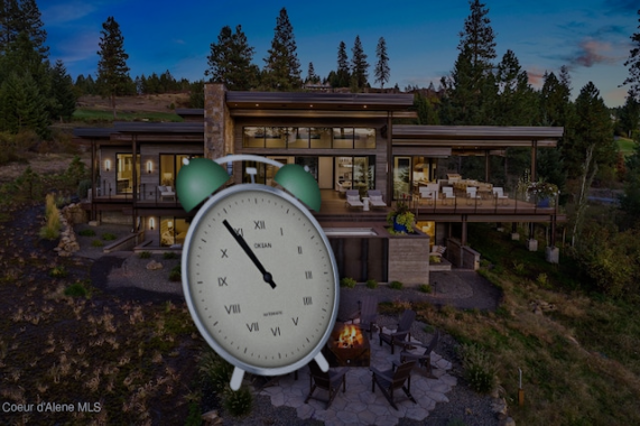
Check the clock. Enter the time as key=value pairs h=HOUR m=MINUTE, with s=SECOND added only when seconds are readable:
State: h=10 m=54
